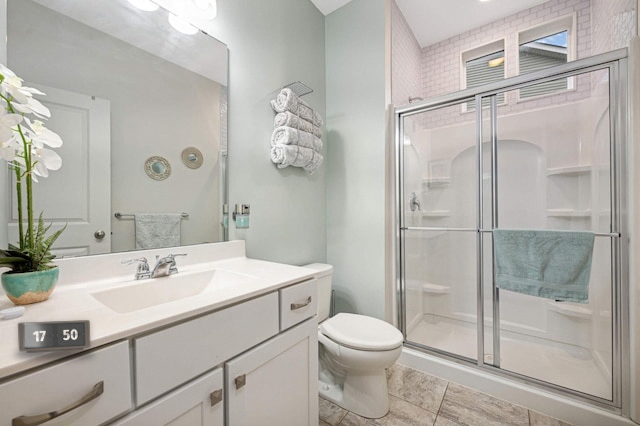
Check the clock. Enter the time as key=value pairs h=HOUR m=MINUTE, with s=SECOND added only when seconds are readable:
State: h=17 m=50
